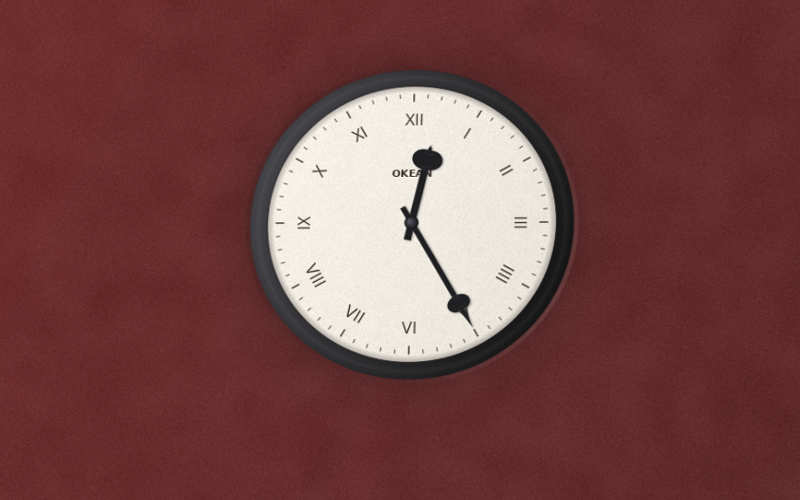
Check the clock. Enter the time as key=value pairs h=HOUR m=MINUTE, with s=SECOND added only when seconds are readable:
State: h=12 m=25
